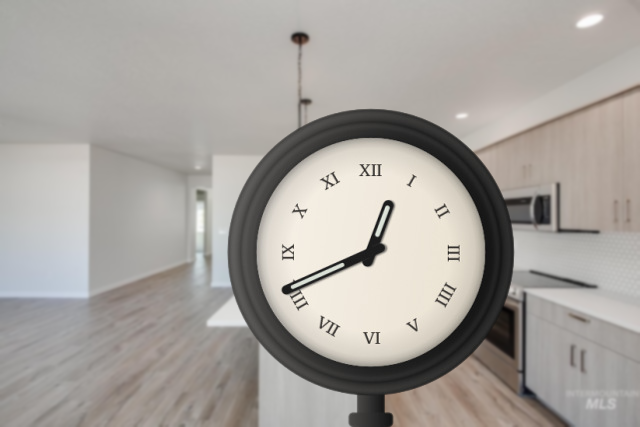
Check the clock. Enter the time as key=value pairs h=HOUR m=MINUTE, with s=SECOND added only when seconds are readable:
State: h=12 m=41
